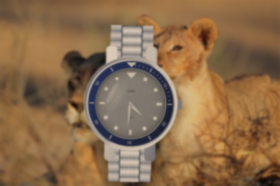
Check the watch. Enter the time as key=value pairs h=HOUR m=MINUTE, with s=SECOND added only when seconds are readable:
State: h=4 m=31
